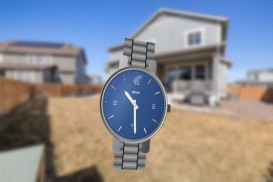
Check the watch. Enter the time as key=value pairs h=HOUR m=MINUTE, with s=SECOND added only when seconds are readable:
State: h=10 m=29
